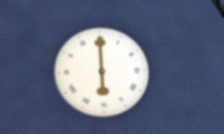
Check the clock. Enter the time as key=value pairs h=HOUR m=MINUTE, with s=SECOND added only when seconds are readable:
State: h=6 m=0
